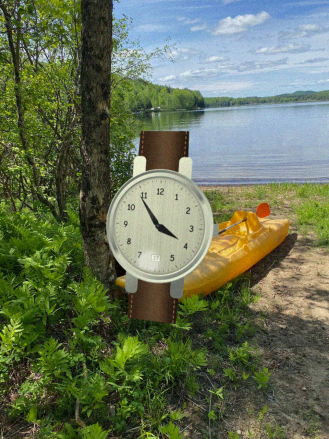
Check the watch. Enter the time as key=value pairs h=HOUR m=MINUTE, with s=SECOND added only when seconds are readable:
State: h=3 m=54
